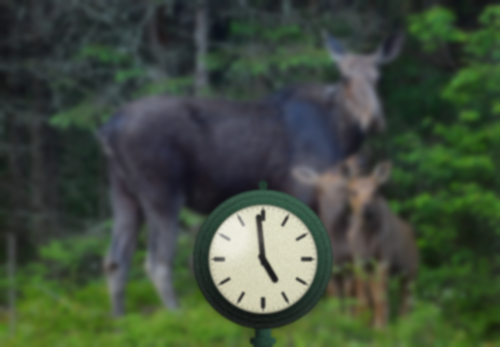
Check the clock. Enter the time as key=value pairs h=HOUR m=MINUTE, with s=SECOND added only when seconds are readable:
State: h=4 m=59
